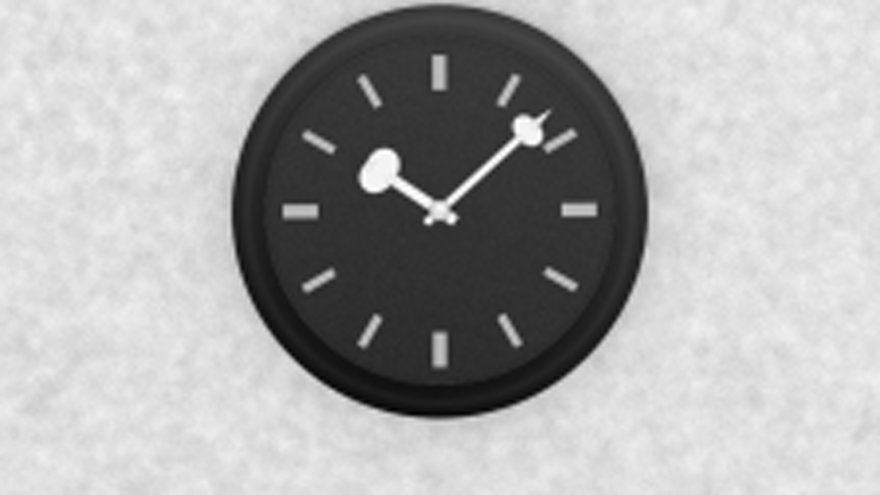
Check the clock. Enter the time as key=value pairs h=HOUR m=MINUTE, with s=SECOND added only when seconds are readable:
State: h=10 m=8
